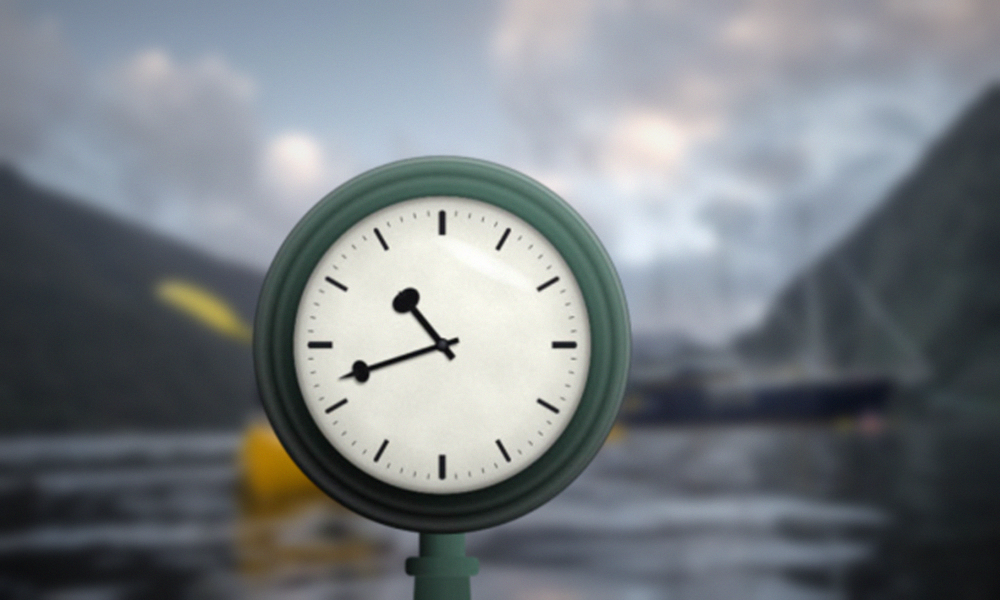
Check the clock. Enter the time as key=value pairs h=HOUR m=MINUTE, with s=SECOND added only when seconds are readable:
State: h=10 m=42
